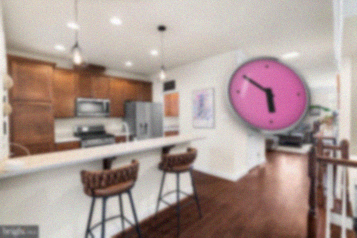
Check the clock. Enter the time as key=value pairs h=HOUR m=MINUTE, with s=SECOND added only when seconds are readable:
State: h=5 m=51
